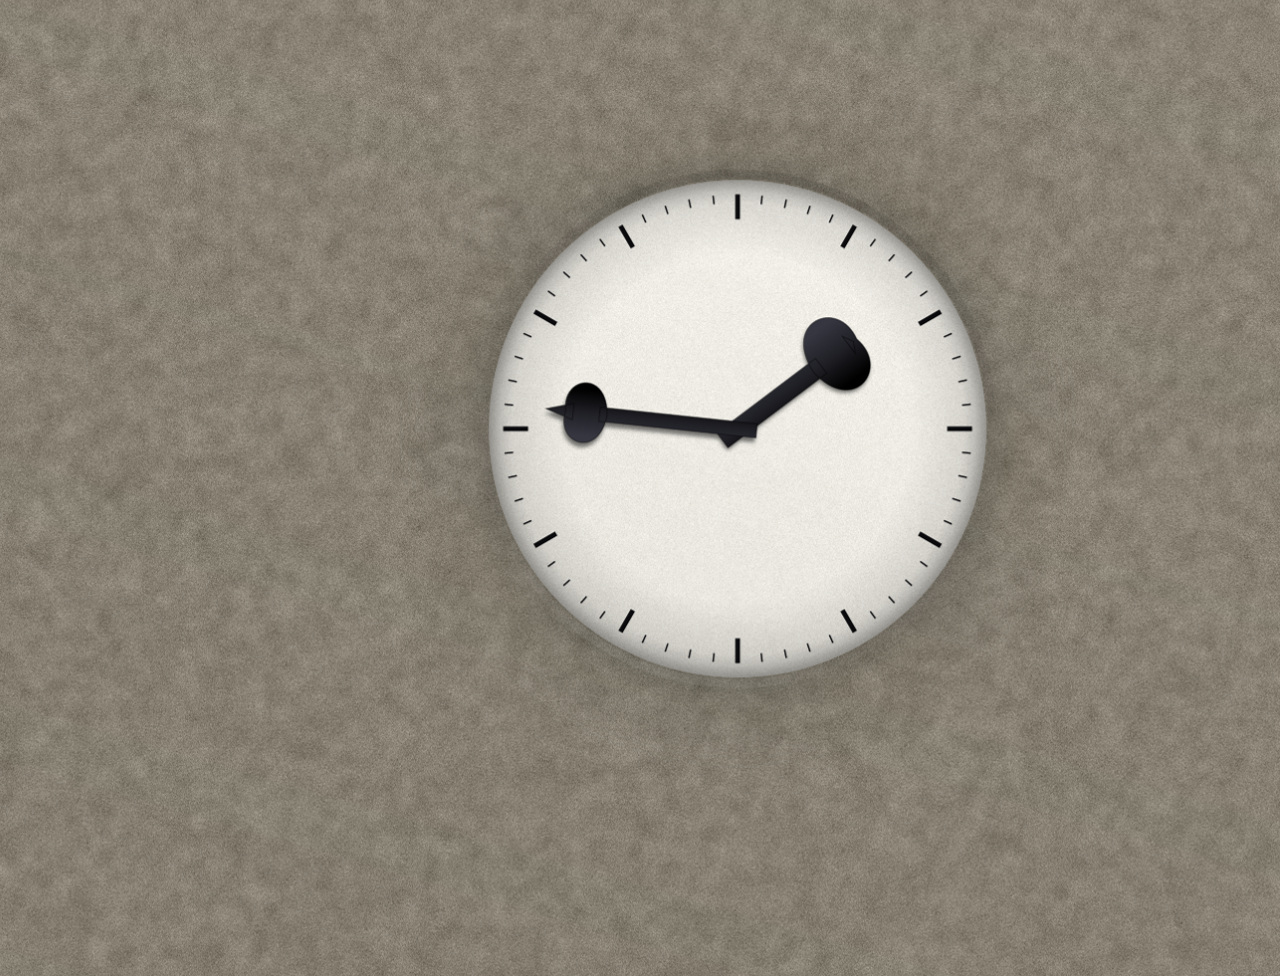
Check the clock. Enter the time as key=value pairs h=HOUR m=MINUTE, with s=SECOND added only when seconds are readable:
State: h=1 m=46
